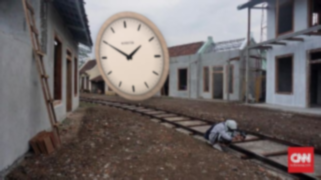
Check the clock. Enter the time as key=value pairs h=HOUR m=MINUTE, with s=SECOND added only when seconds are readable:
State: h=1 m=50
